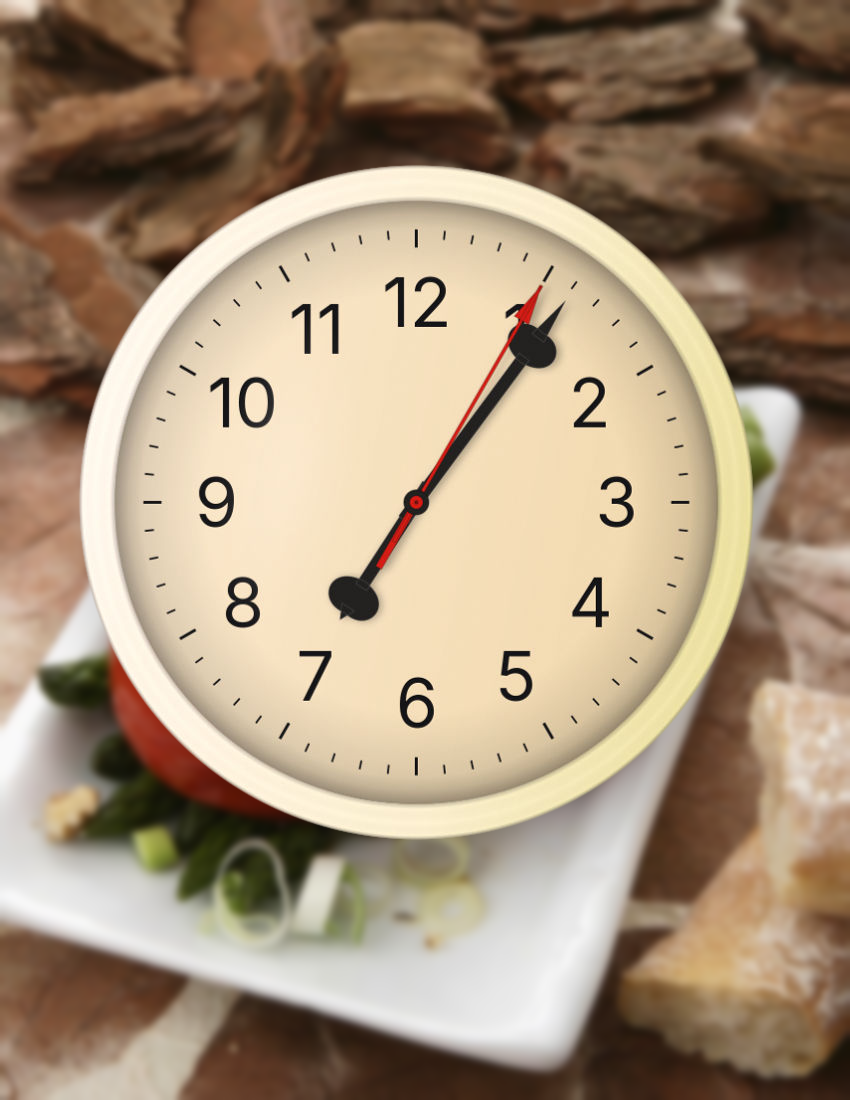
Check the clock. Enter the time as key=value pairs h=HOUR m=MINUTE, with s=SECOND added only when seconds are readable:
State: h=7 m=6 s=5
